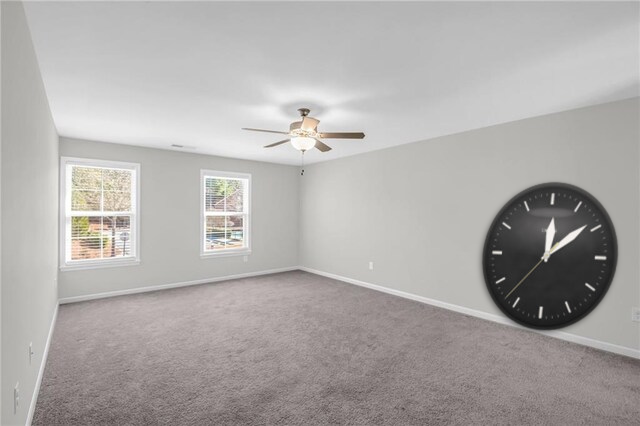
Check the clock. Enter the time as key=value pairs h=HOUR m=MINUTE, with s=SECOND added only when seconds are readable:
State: h=12 m=8 s=37
